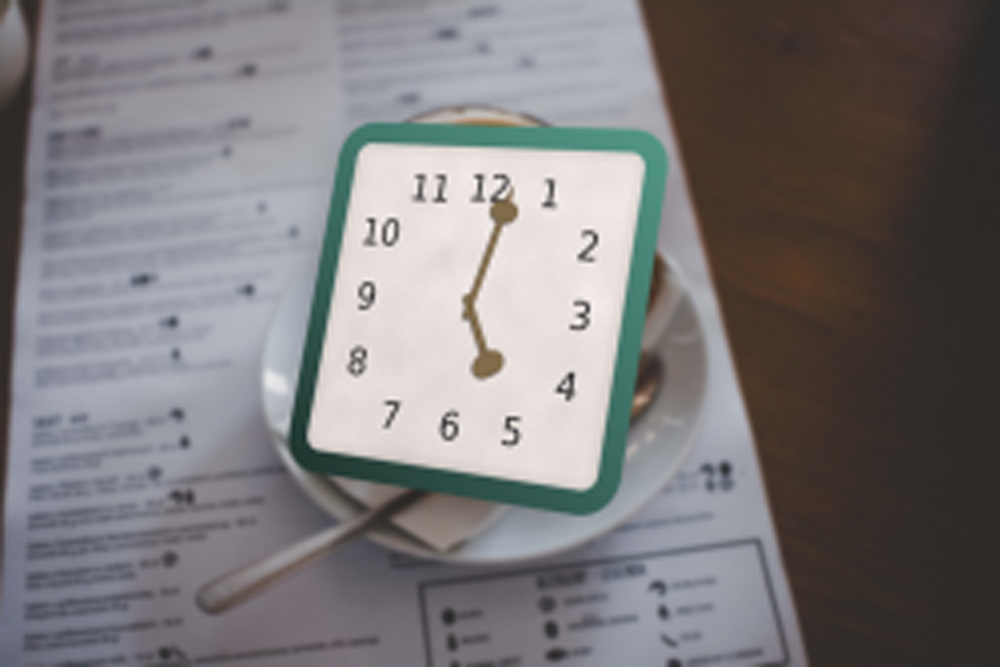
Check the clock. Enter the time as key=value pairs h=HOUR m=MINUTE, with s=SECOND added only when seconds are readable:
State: h=5 m=2
